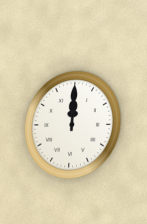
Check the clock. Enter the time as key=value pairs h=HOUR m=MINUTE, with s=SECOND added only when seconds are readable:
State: h=12 m=0
